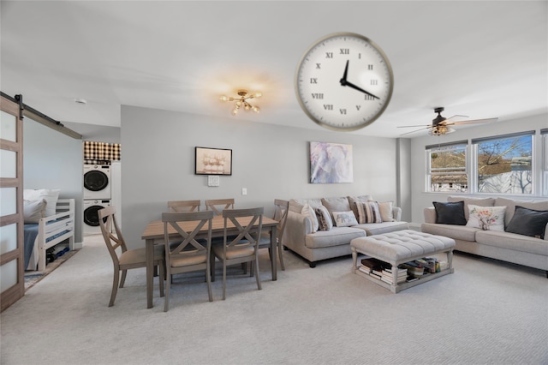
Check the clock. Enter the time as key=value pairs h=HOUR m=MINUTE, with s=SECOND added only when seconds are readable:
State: h=12 m=19
